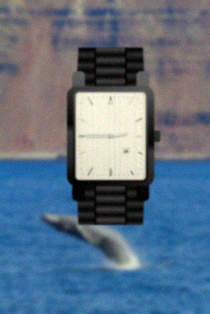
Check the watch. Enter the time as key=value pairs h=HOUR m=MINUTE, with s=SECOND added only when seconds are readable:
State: h=2 m=45
